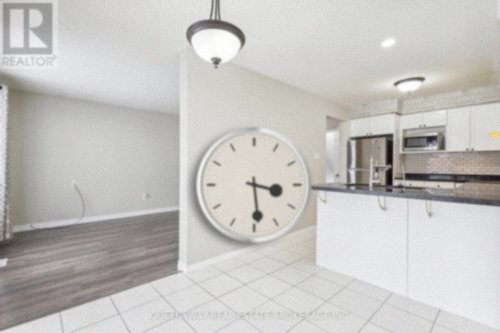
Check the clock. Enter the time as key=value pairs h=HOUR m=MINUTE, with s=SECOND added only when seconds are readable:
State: h=3 m=29
